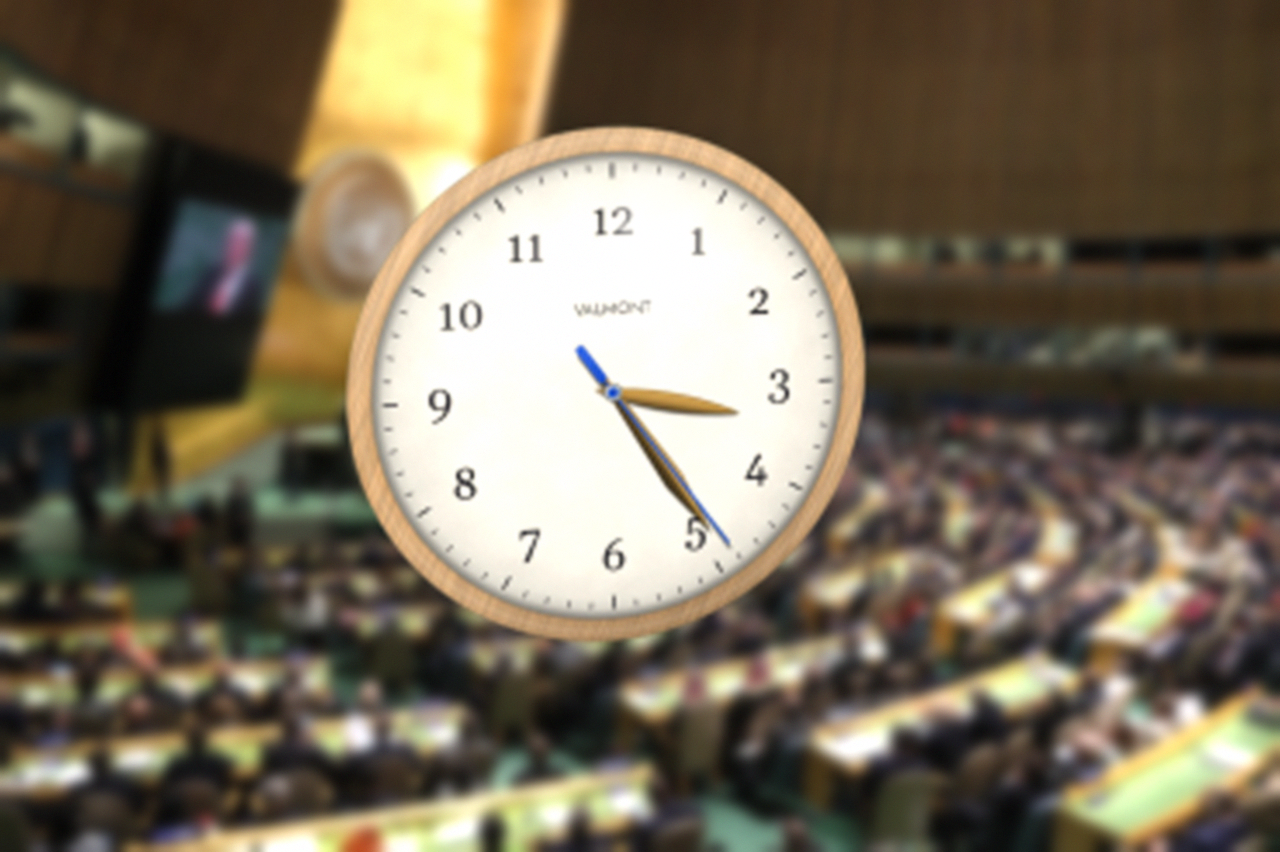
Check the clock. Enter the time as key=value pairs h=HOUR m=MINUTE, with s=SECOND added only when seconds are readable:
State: h=3 m=24 s=24
